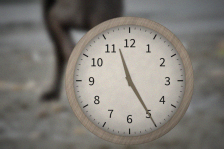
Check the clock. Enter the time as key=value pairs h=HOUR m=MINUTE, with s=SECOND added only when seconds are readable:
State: h=11 m=25
